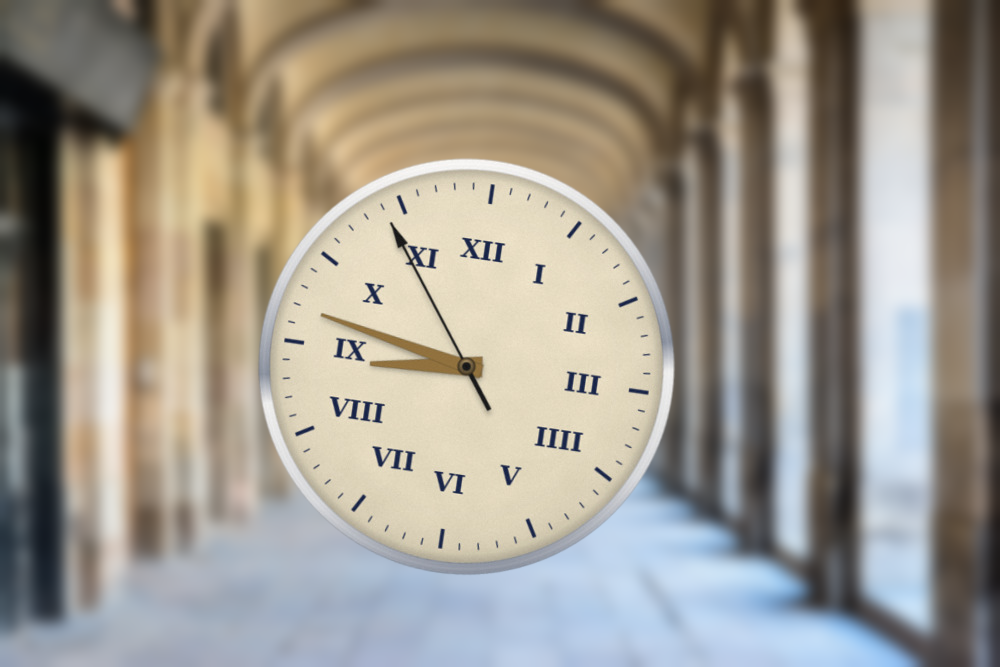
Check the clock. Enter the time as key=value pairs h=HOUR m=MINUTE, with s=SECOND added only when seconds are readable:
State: h=8 m=46 s=54
